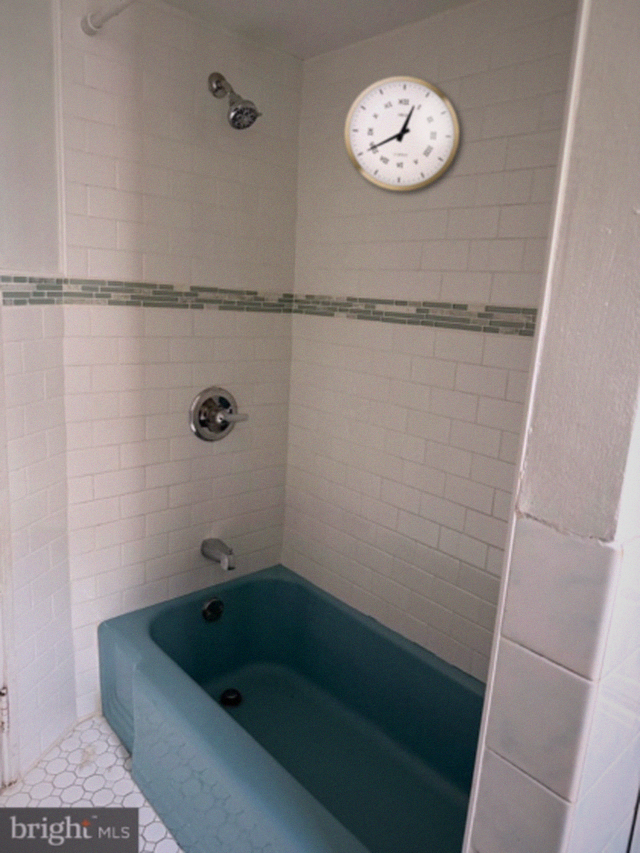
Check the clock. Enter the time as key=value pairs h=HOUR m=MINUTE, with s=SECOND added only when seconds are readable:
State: h=12 m=40
